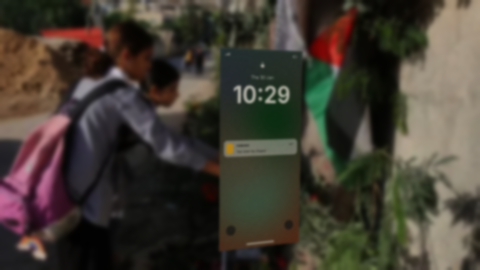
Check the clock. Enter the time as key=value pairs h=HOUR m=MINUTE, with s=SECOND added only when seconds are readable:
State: h=10 m=29
